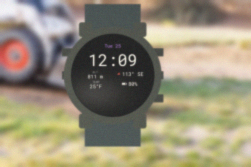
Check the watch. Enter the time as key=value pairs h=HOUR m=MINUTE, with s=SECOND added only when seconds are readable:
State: h=12 m=9
